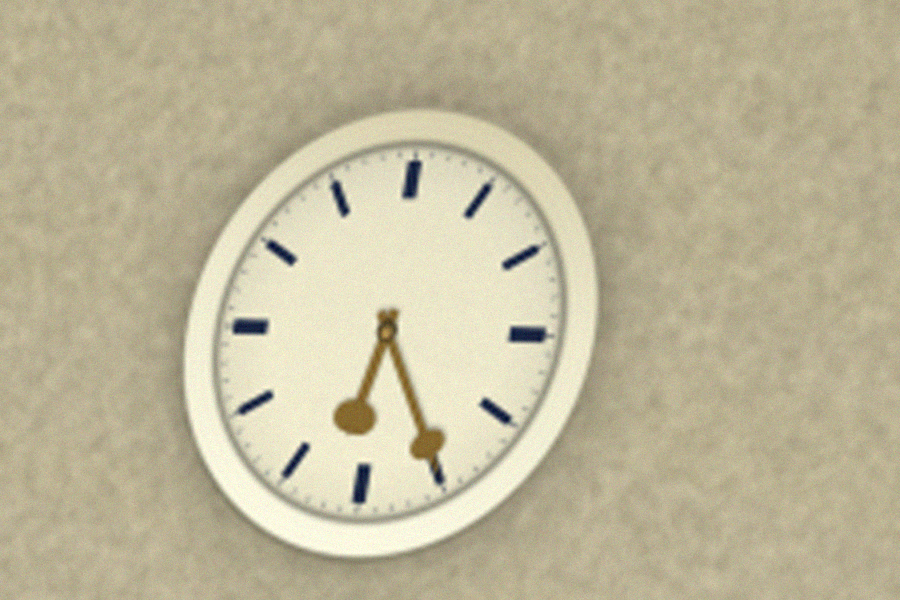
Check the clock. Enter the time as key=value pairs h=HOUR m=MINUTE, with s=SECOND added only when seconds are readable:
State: h=6 m=25
